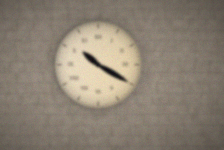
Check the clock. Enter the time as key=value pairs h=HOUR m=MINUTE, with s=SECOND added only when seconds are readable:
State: h=10 m=20
